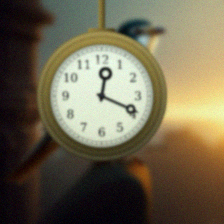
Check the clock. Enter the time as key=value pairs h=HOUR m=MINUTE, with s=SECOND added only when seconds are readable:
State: h=12 m=19
